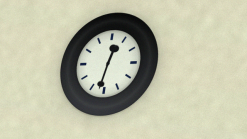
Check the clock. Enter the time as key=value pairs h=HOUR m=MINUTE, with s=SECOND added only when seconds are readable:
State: h=12 m=32
